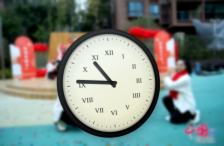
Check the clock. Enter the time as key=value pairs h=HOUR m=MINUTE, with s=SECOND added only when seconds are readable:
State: h=10 m=46
